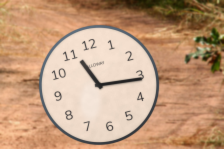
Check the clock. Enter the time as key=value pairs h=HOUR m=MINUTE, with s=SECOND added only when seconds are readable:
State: h=11 m=16
